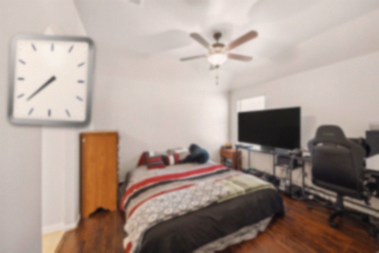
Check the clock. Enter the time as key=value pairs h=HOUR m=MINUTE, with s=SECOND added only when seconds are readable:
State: h=7 m=38
